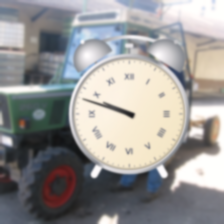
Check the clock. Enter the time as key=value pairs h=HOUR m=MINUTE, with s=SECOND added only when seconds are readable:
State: h=9 m=48
